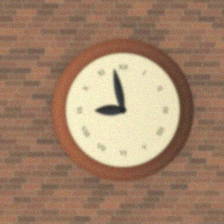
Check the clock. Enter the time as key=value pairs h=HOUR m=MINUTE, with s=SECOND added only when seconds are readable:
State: h=8 m=58
